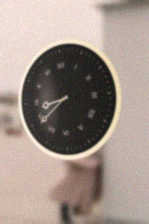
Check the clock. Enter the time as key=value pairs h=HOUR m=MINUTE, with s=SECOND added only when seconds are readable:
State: h=8 m=39
